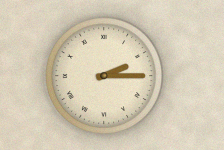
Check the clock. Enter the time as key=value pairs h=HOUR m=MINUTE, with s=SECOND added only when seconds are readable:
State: h=2 m=15
